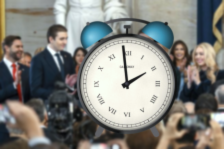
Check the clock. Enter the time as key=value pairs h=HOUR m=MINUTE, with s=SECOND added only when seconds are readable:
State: h=1 m=59
